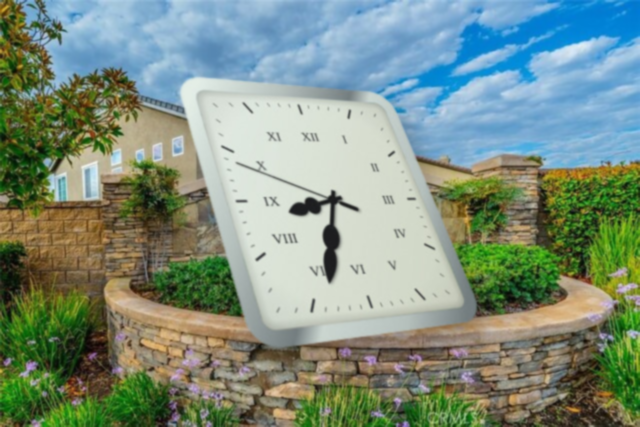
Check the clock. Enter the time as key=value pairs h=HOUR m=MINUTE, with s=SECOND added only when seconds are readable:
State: h=8 m=33 s=49
